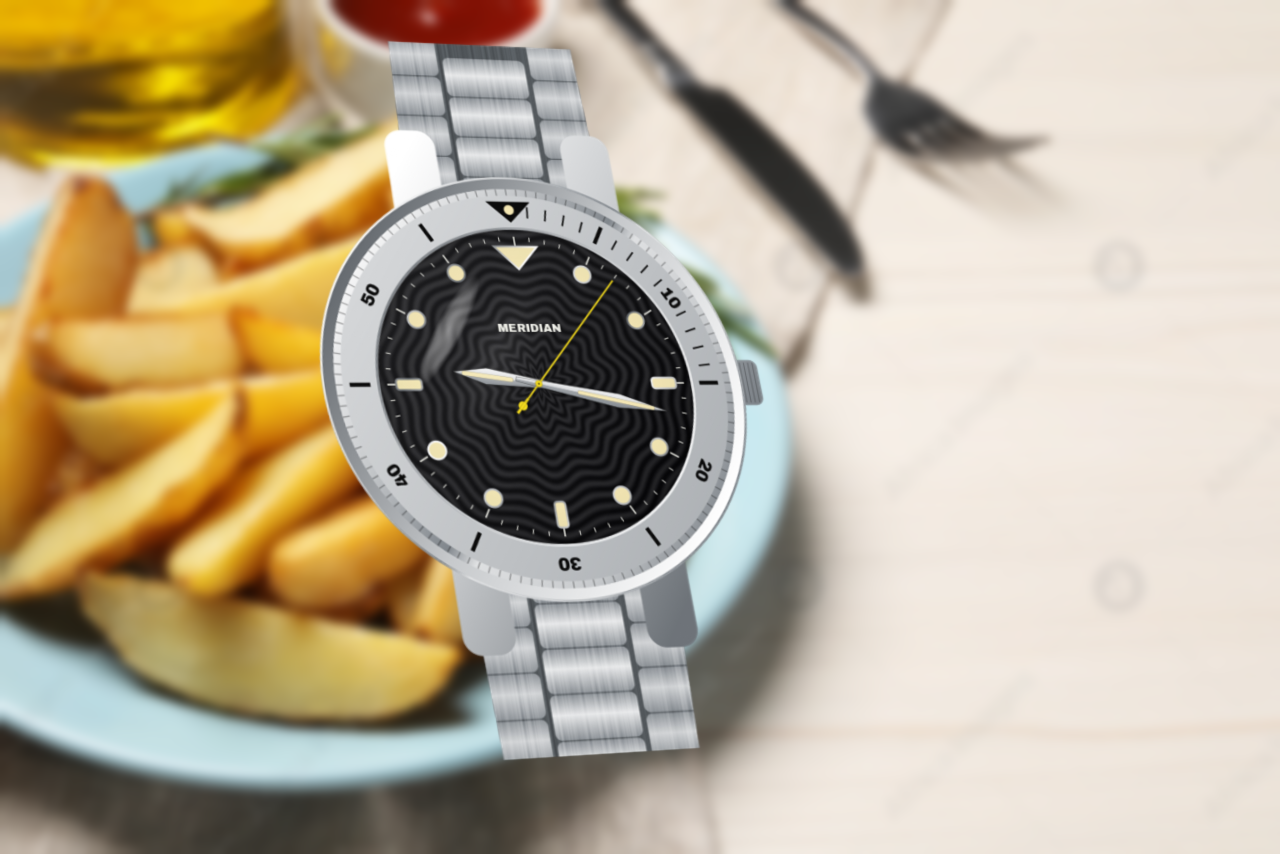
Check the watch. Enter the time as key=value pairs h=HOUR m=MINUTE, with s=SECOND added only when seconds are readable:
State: h=9 m=17 s=7
